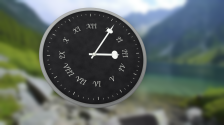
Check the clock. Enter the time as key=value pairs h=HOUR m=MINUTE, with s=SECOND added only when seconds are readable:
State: h=3 m=6
